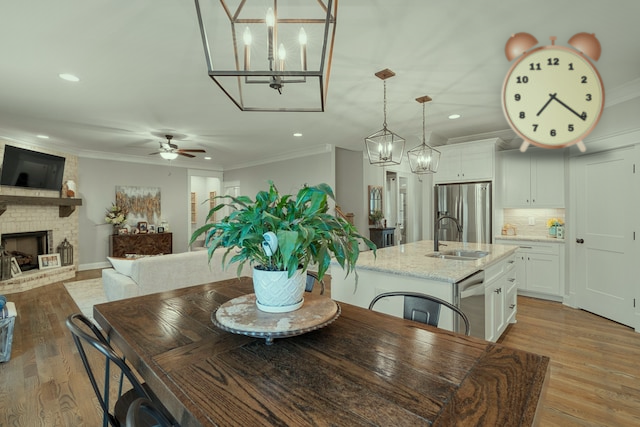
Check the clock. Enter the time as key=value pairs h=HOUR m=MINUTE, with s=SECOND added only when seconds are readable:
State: h=7 m=21
